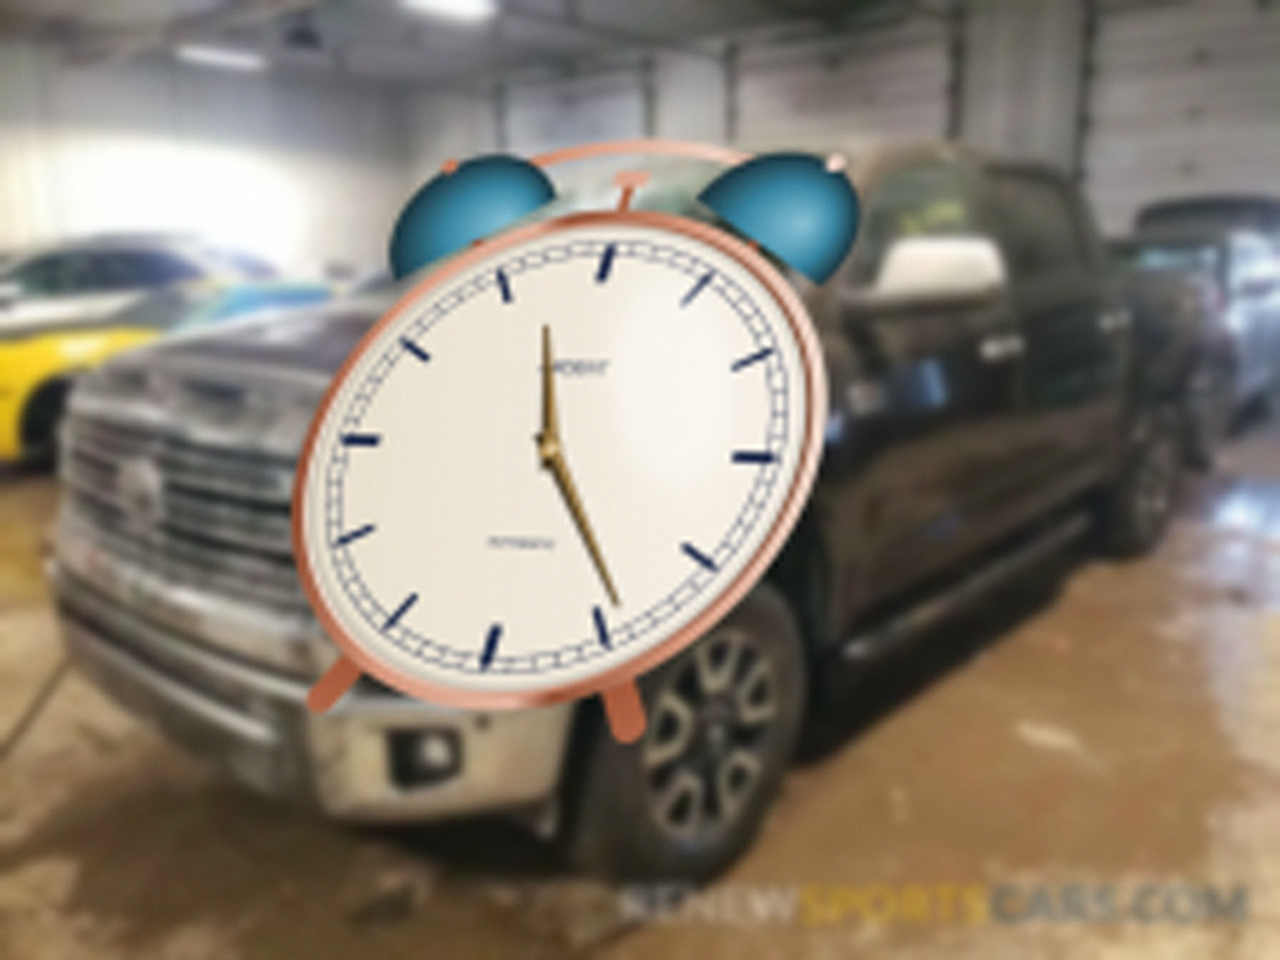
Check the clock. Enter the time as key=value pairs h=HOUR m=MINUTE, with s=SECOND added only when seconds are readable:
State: h=11 m=24
